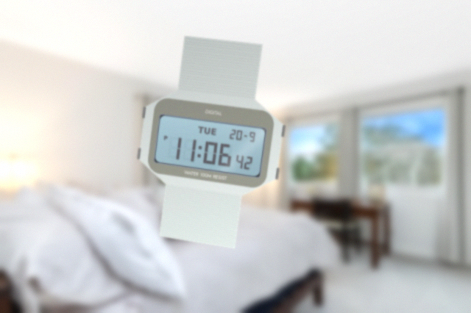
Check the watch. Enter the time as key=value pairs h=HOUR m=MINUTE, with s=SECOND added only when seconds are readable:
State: h=11 m=6 s=42
